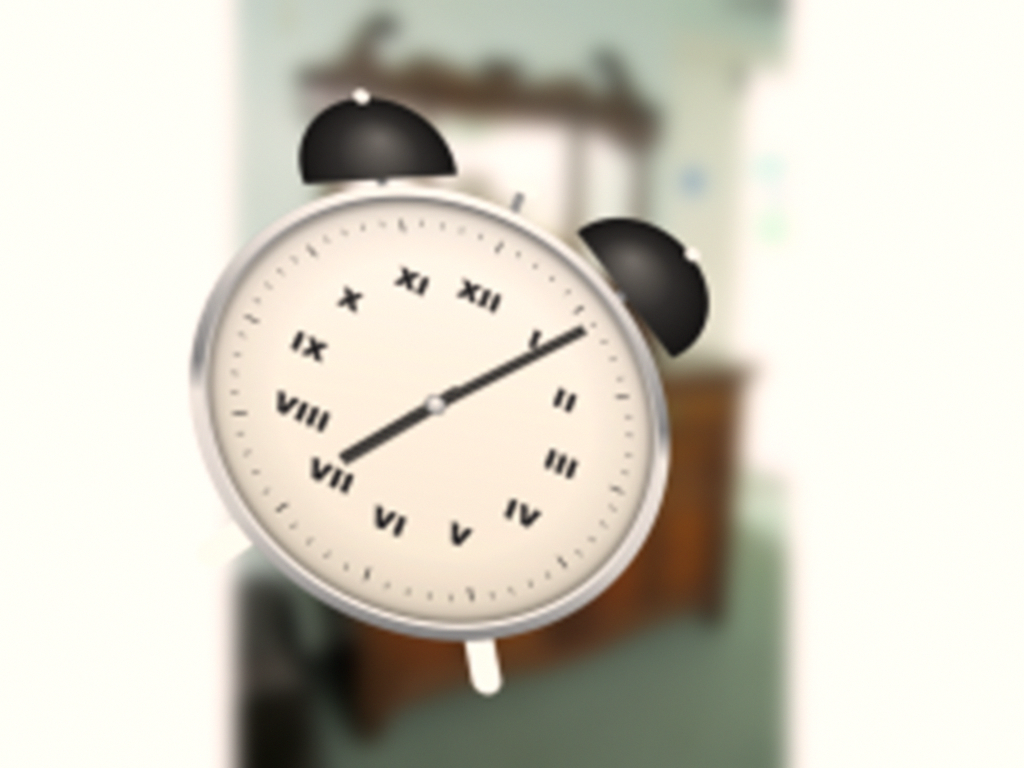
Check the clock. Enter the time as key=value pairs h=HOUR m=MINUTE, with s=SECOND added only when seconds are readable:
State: h=7 m=6
